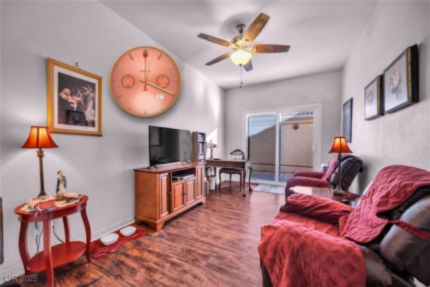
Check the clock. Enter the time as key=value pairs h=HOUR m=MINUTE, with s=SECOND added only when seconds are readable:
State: h=12 m=19
